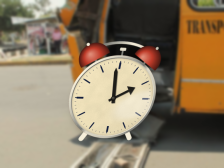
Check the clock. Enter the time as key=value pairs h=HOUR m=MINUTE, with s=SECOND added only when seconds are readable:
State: h=1 m=59
